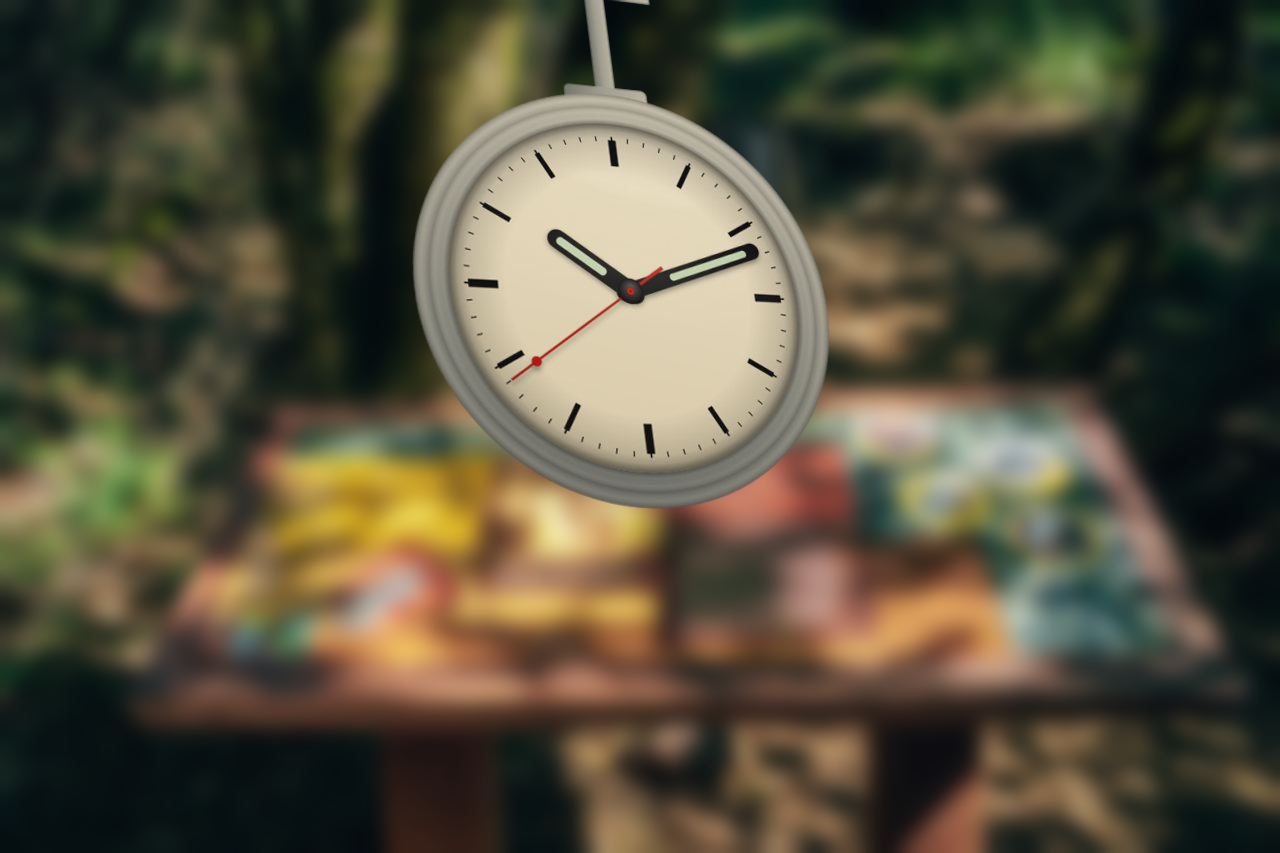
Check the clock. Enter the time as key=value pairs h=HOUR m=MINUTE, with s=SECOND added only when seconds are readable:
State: h=10 m=11 s=39
